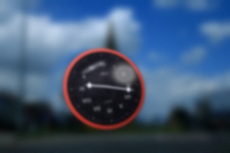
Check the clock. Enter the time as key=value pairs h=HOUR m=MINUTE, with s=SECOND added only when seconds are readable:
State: h=9 m=17
